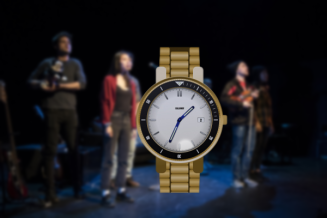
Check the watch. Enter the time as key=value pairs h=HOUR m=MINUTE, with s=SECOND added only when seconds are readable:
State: h=1 m=34
